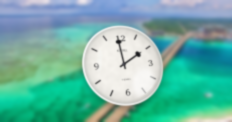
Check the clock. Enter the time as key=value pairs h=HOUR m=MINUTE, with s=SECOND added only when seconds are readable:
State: h=1 m=59
